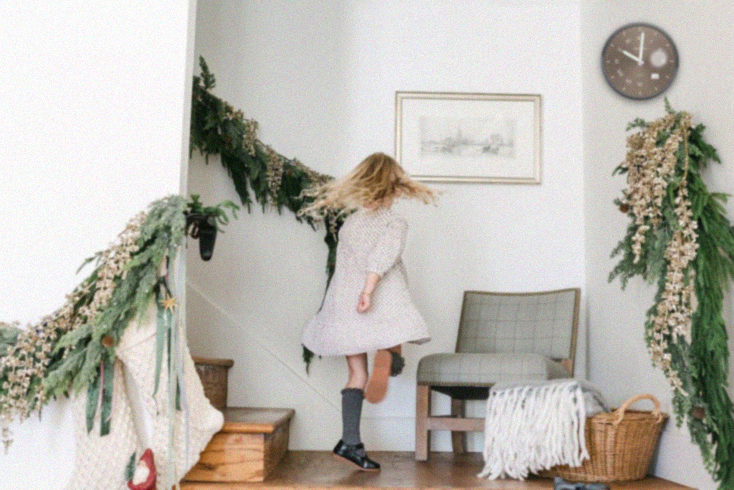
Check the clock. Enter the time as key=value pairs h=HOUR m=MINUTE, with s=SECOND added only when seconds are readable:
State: h=10 m=1
